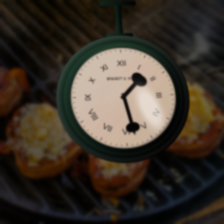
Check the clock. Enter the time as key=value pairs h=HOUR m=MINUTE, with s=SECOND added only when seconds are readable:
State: h=1 m=28
